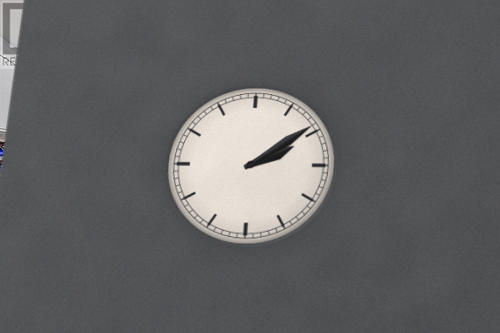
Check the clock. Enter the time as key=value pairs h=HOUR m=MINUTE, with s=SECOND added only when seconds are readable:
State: h=2 m=9
